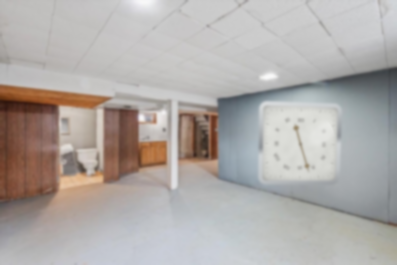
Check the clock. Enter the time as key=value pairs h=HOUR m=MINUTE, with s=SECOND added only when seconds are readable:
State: h=11 m=27
